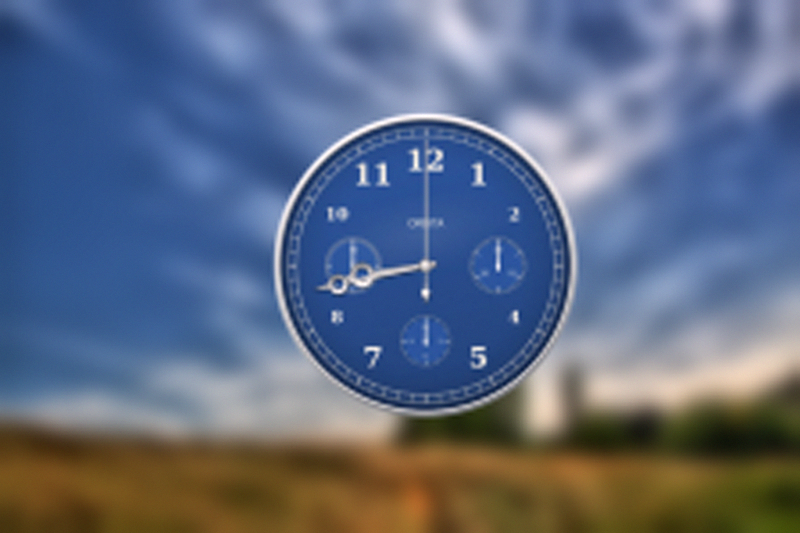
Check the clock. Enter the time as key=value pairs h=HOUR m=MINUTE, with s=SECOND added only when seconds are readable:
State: h=8 m=43
